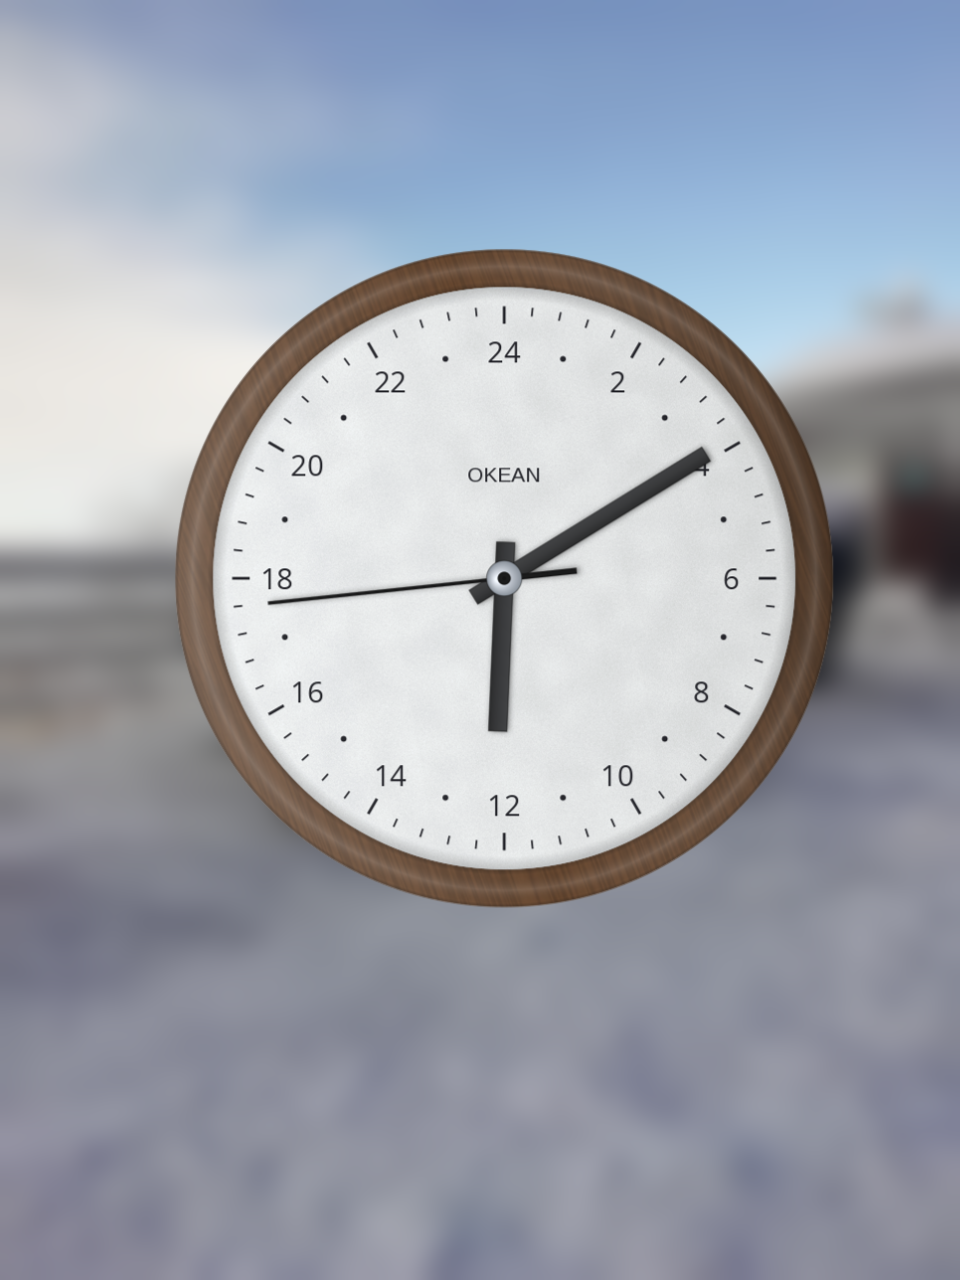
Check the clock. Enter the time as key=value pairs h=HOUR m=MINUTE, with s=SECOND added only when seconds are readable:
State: h=12 m=9 s=44
